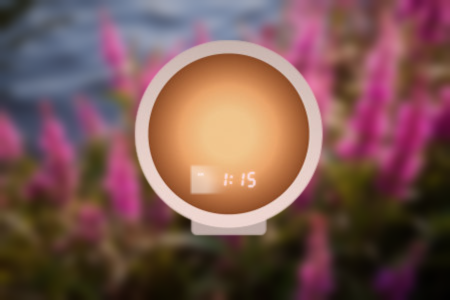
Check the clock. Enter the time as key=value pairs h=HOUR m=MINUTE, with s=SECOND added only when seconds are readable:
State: h=1 m=15
